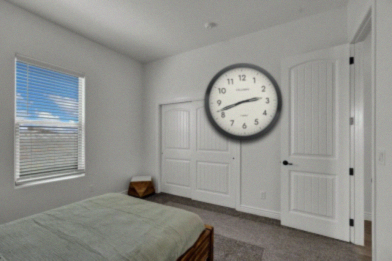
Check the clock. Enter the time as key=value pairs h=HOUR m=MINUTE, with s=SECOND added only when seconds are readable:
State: h=2 m=42
